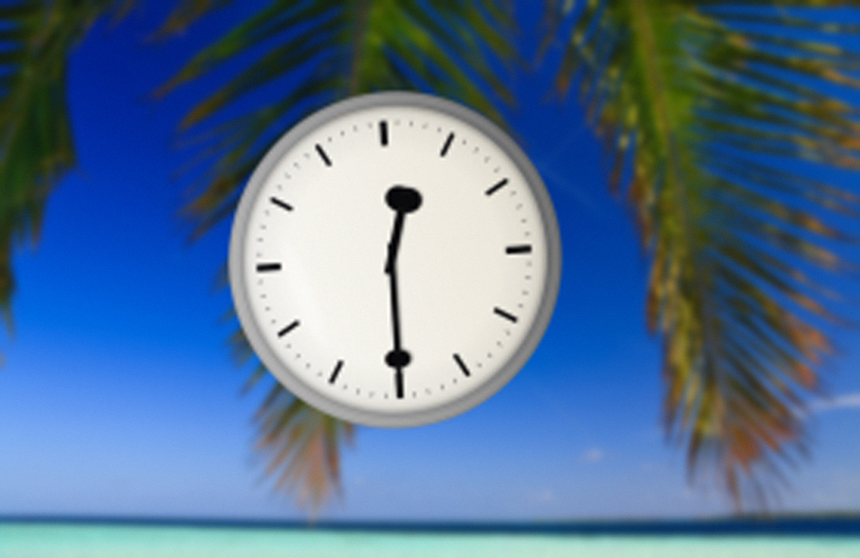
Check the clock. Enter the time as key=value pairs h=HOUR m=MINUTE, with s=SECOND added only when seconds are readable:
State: h=12 m=30
